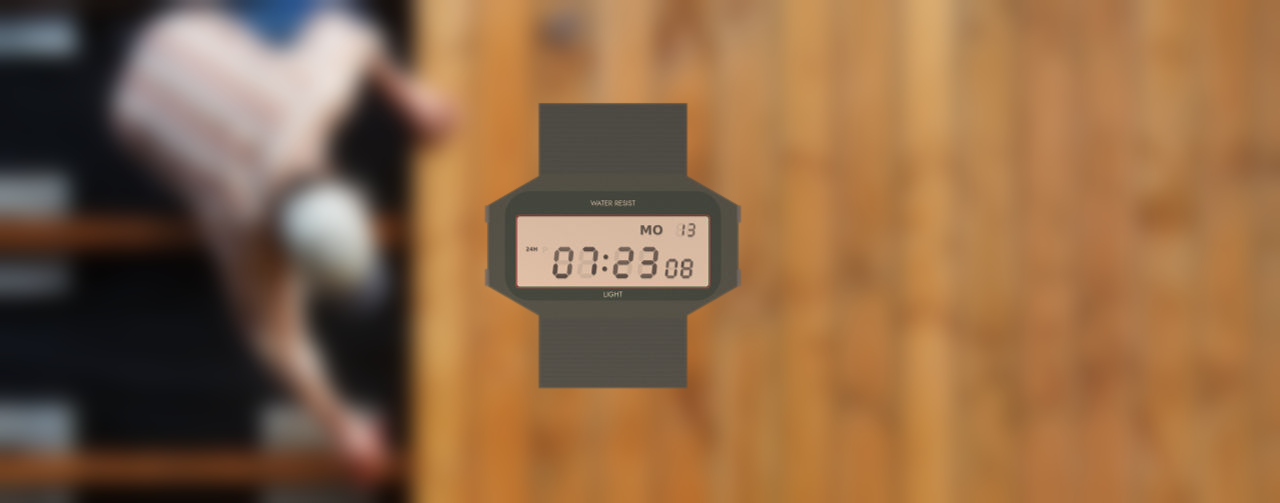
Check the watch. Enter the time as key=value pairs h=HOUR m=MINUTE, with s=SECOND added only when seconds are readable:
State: h=7 m=23 s=8
